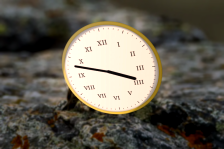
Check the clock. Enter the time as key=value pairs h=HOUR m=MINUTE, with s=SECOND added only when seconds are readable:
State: h=3 m=48
